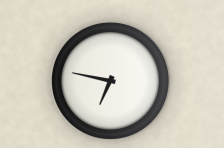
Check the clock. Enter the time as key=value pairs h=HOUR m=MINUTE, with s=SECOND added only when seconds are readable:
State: h=6 m=47
